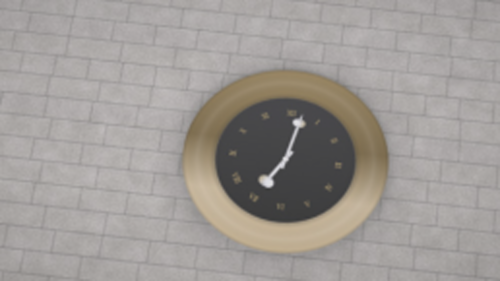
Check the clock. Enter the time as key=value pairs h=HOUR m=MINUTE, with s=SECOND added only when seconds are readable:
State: h=7 m=2
